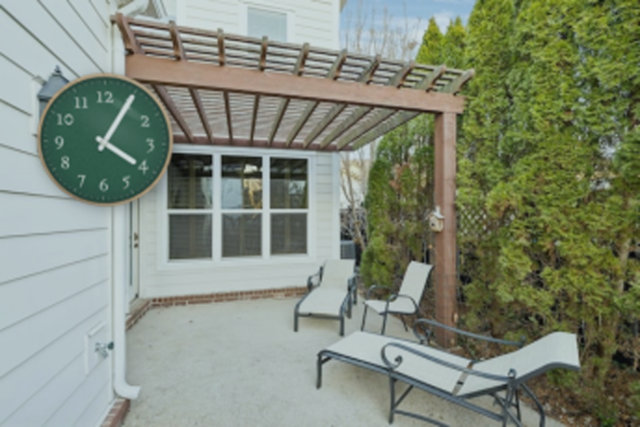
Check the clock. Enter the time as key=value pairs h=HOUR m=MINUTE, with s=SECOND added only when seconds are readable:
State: h=4 m=5
